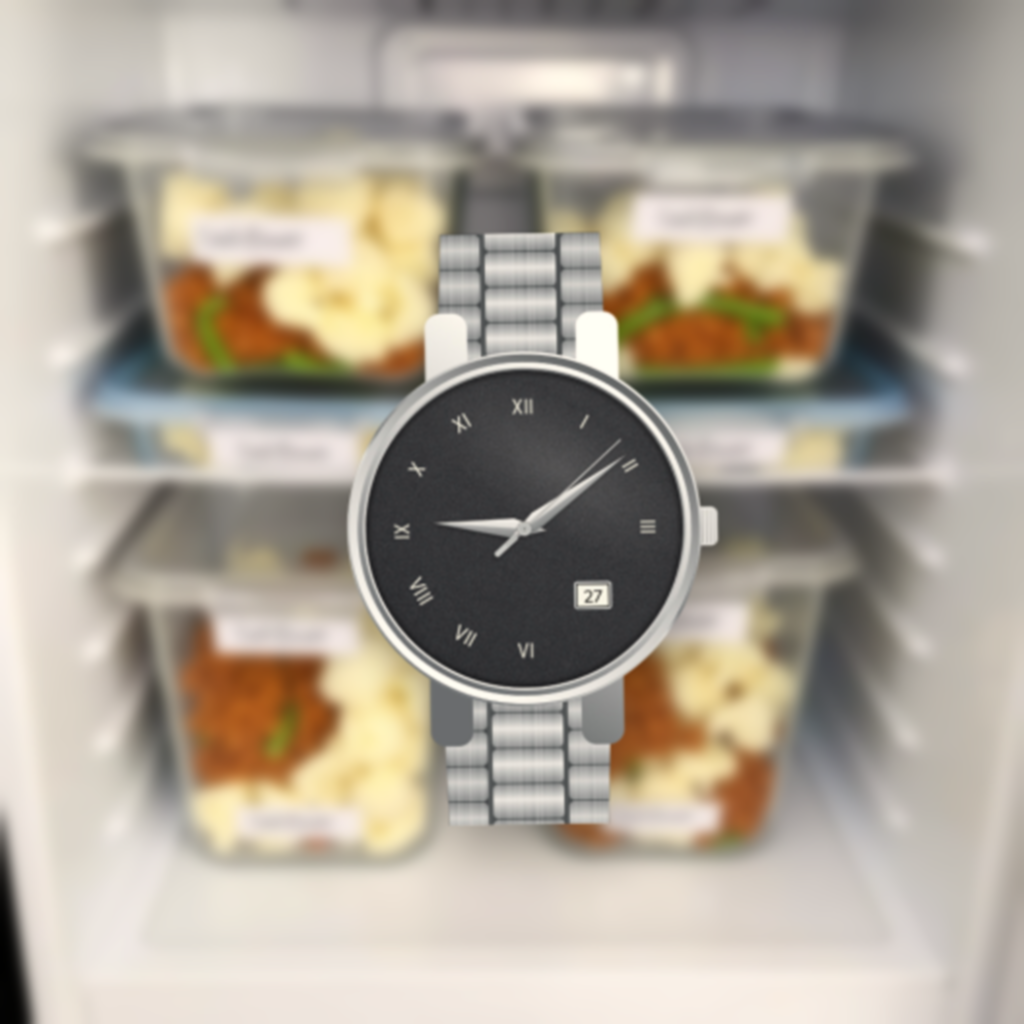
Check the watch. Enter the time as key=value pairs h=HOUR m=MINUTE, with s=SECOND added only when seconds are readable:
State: h=9 m=9 s=8
